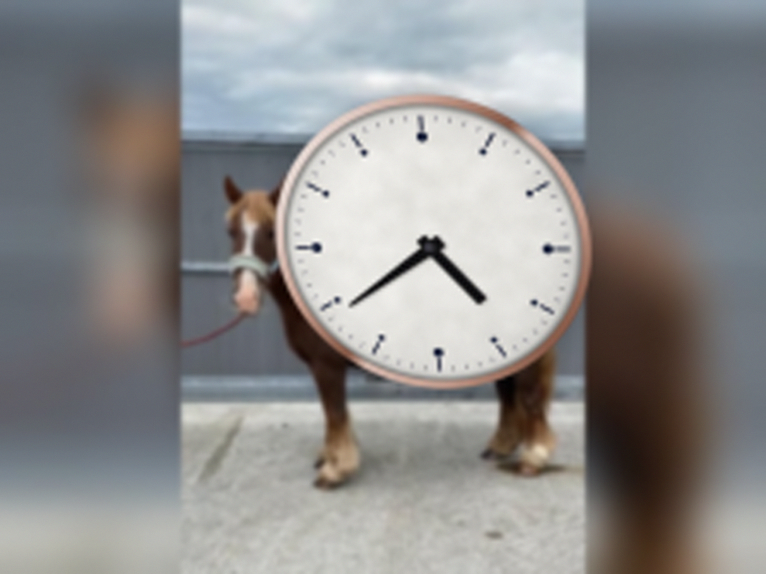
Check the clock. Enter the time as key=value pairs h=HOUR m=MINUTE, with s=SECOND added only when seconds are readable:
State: h=4 m=39
